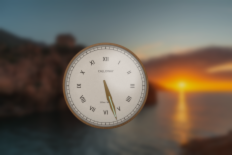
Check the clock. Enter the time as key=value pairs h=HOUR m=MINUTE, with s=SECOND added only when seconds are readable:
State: h=5 m=27
